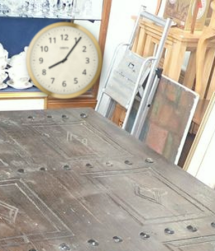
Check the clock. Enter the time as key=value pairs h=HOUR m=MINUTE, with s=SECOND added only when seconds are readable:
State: h=8 m=6
